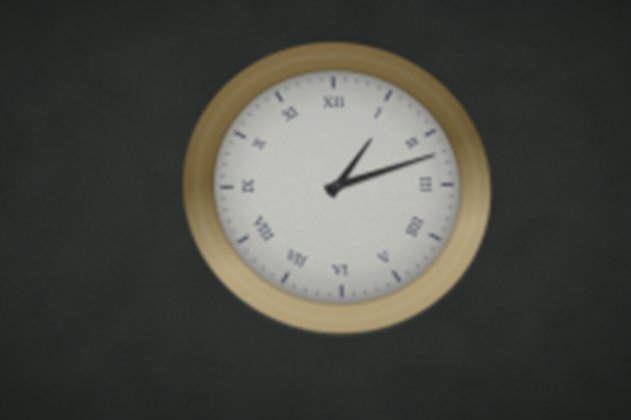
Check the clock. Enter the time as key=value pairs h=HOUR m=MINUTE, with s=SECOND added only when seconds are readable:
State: h=1 m=12
